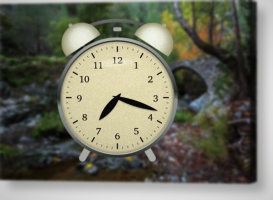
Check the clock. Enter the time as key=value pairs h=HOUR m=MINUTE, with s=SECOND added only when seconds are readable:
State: h=7 m=18
